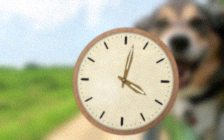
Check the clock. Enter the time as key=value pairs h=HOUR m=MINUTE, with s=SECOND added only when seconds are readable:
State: h=4 m=2
